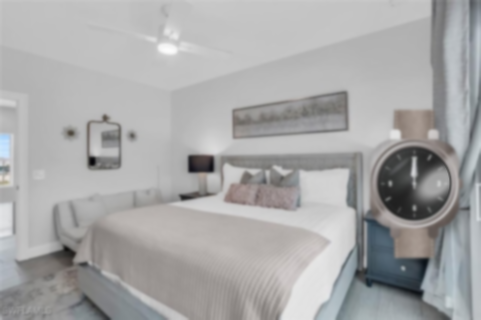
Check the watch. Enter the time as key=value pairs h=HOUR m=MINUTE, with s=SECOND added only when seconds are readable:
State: h=12 m=0
